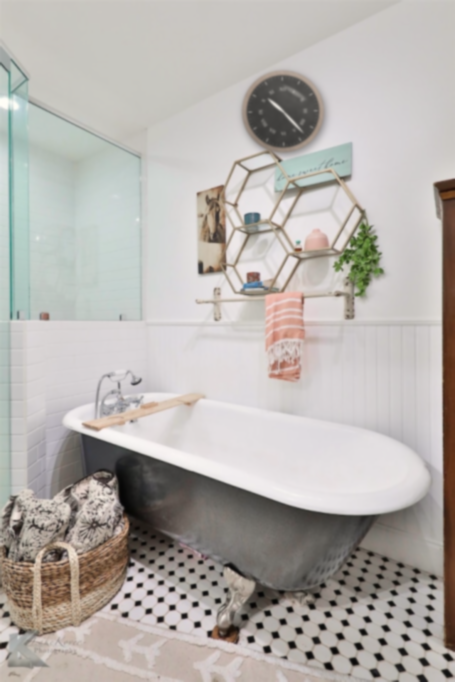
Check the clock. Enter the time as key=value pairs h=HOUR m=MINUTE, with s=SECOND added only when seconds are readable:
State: h=10 m=23
